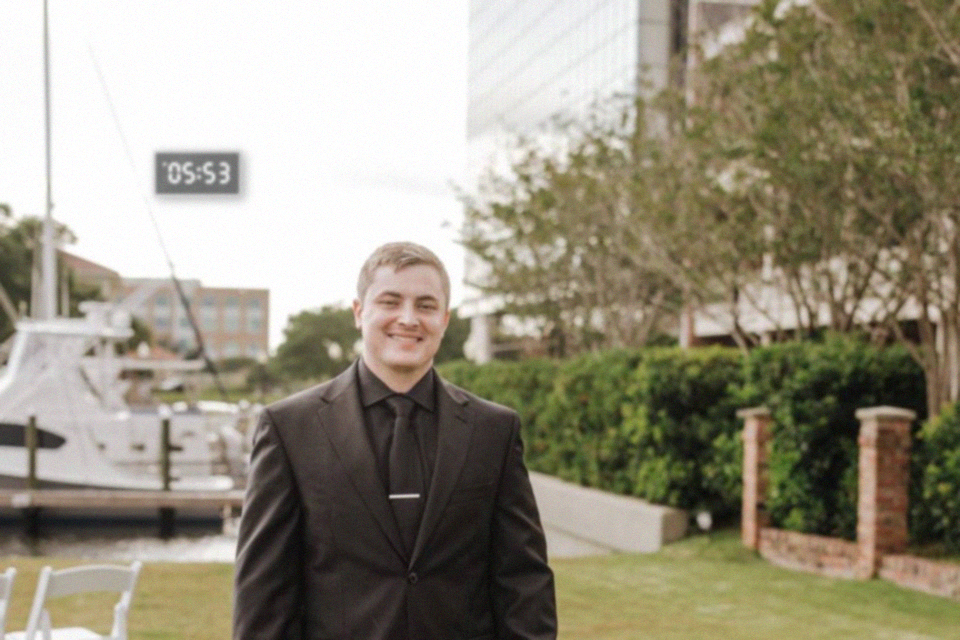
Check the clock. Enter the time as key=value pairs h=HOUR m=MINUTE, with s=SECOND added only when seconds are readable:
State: h=5 m=53
